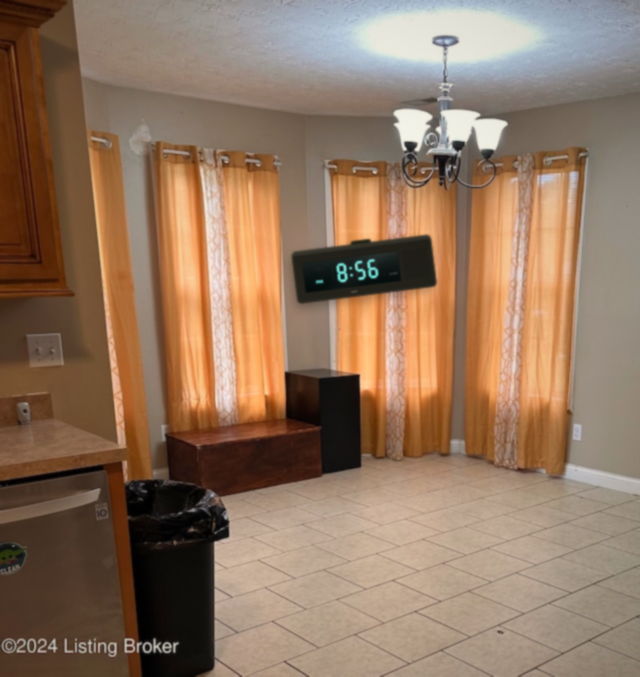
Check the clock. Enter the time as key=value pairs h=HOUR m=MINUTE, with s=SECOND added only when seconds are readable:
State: h=8 m=56
